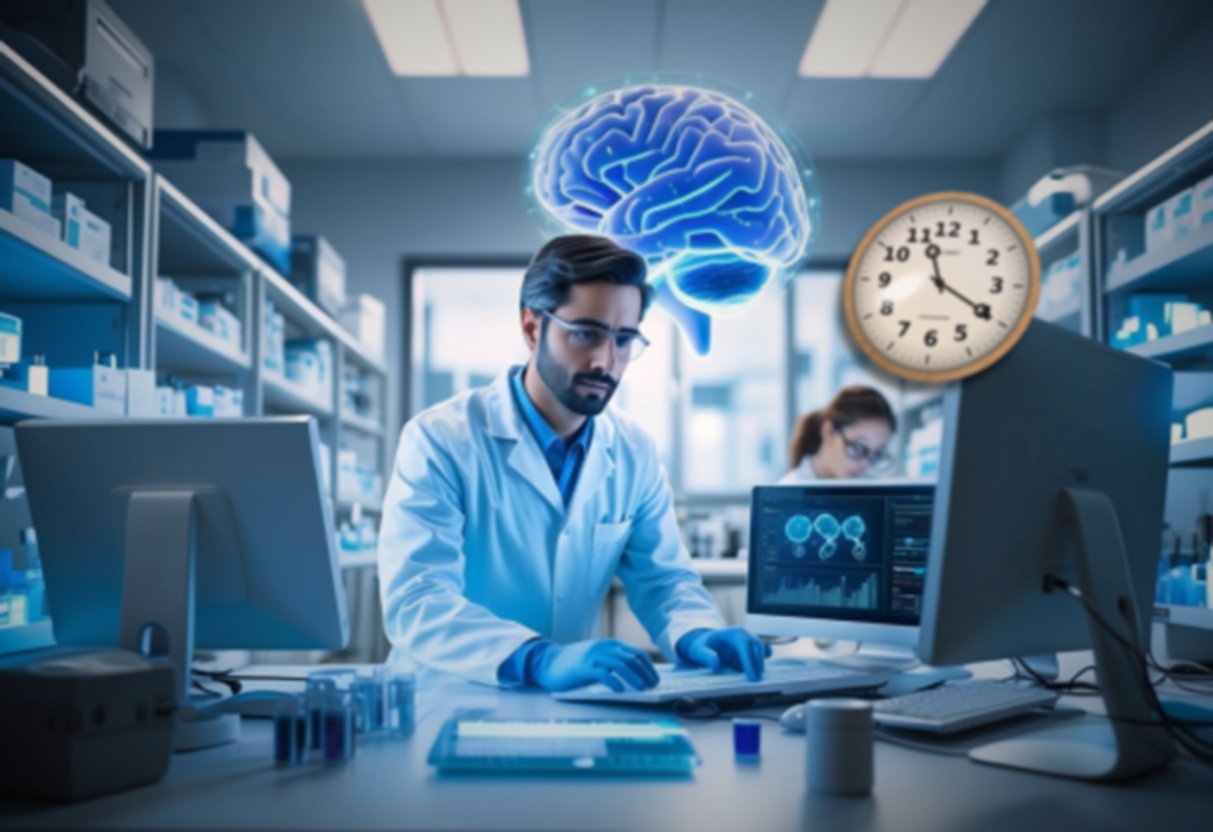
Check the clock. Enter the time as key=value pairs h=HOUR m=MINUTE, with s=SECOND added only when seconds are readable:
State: h=11 m=20
